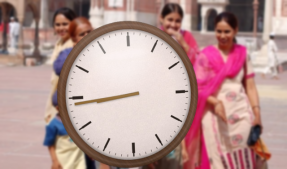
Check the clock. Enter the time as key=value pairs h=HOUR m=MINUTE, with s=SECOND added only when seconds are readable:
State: h=8 m=44
